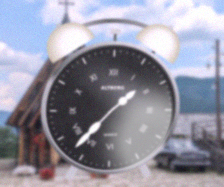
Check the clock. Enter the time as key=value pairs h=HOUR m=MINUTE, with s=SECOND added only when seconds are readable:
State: h=1 m=37
